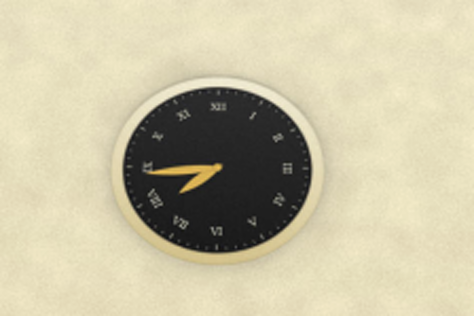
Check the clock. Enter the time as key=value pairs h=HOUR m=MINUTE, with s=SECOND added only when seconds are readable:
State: h=7 m=44
